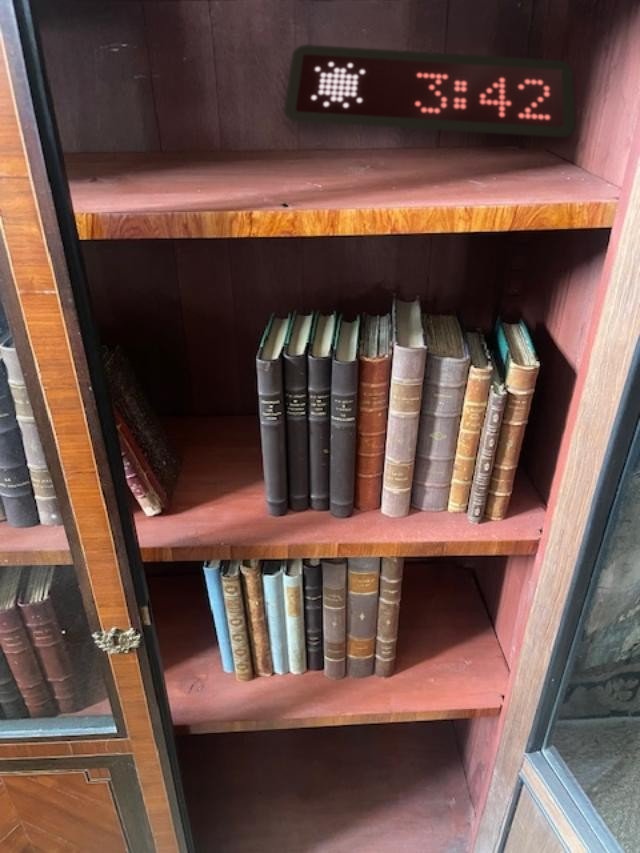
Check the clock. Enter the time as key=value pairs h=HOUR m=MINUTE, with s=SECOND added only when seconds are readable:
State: h=3 m=42
